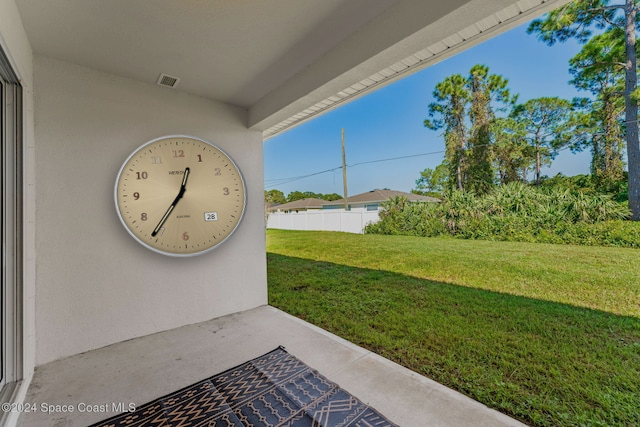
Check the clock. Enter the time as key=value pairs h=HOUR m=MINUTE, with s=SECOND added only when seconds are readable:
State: h=12 m=36
